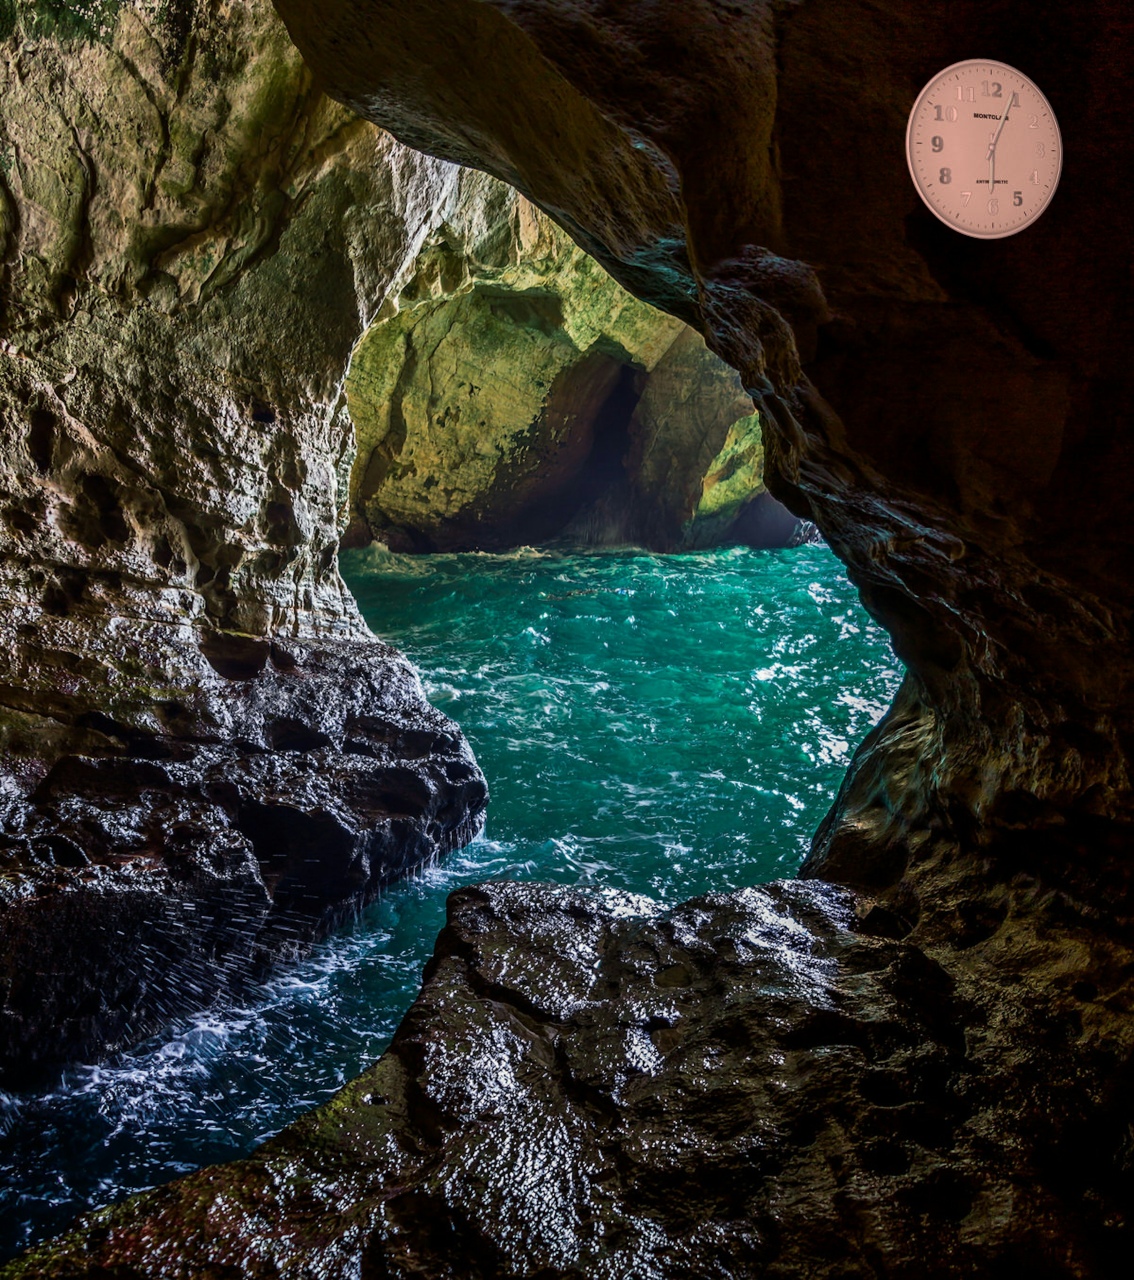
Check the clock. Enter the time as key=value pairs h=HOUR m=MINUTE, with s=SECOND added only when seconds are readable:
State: h=6 m=4
